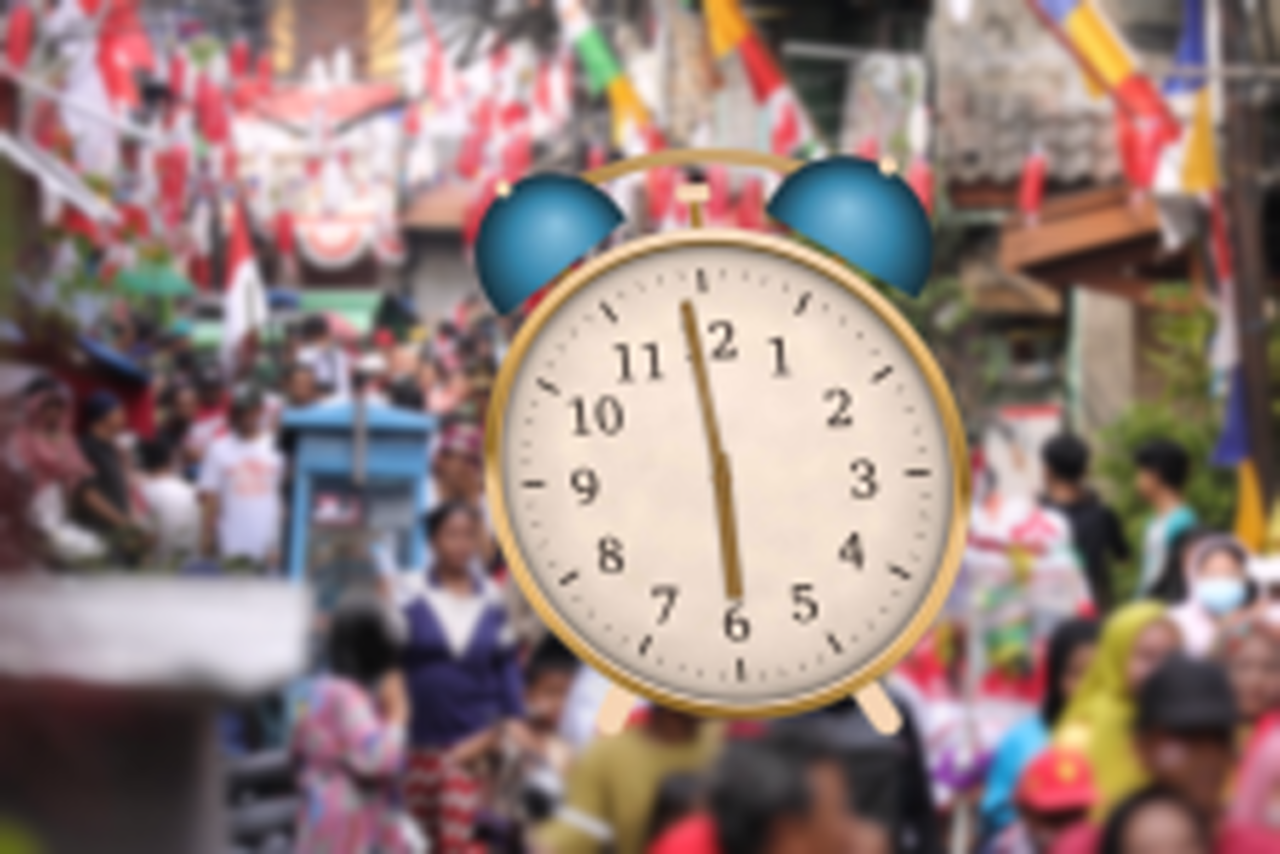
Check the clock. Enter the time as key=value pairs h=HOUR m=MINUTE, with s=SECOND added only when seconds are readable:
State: h=5 m=59
